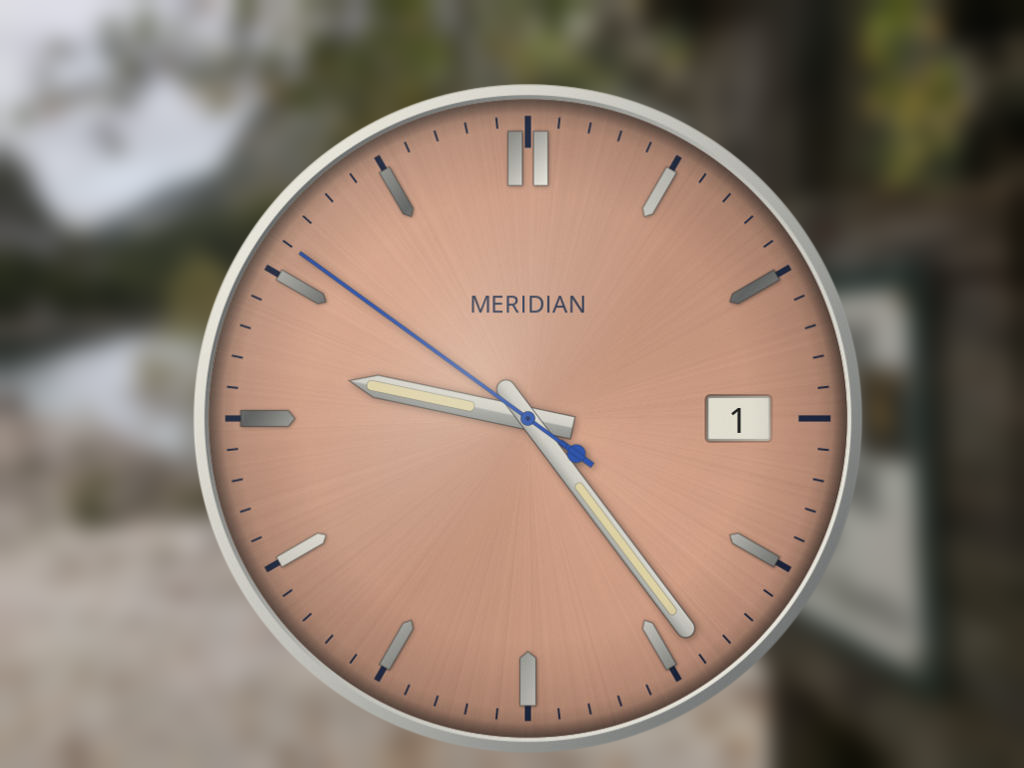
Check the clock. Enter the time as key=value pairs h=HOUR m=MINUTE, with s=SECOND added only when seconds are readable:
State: h=9 m=23 s=51
